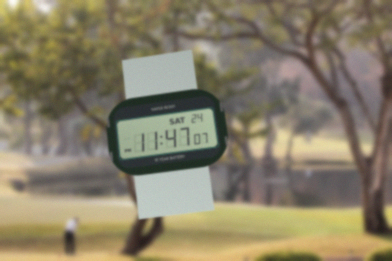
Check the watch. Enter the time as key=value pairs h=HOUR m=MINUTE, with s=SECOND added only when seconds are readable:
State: h=11 m=47
